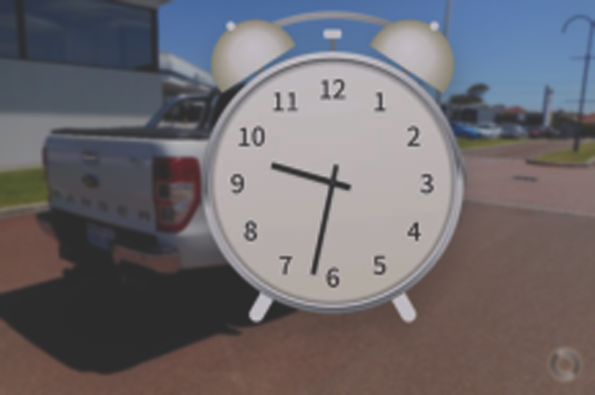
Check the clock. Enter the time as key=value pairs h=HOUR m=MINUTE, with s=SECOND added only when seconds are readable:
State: h=9 m=32
